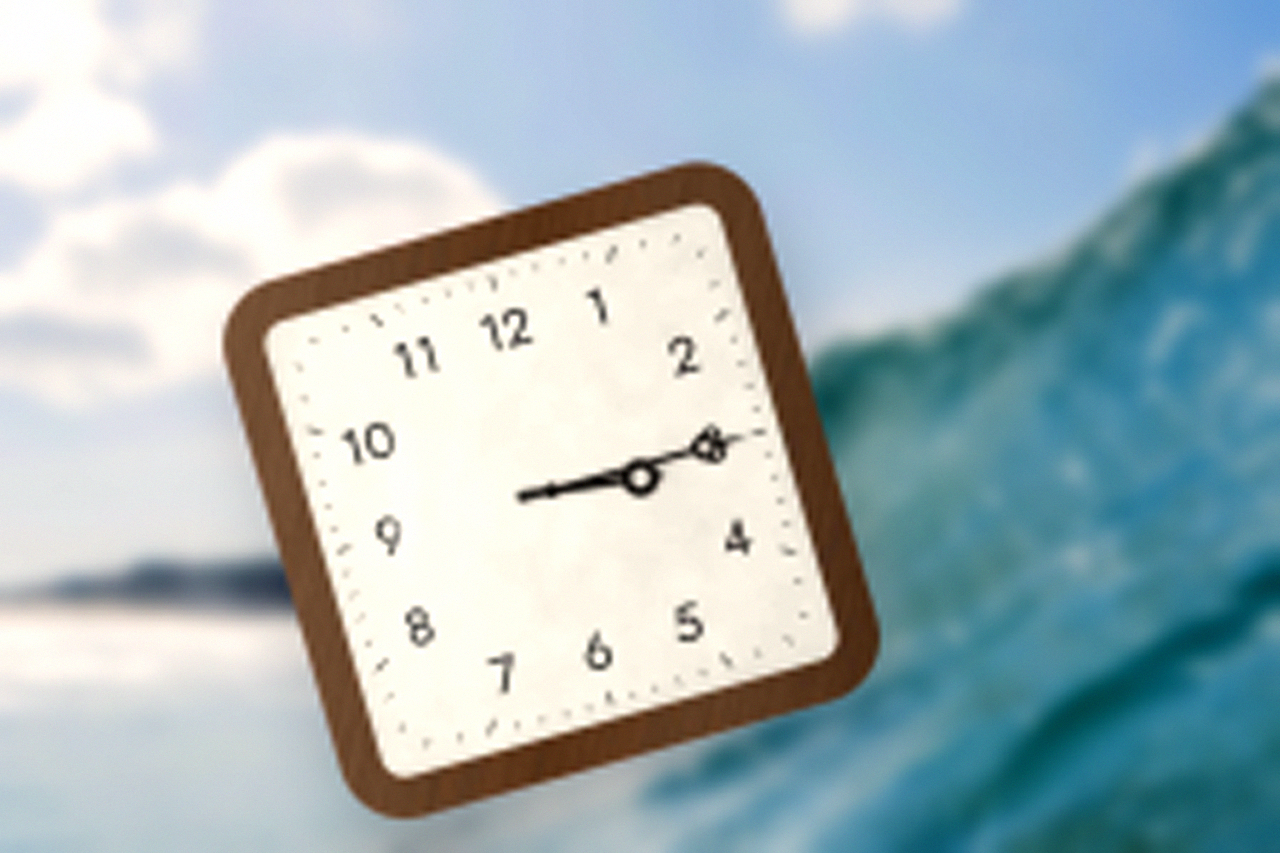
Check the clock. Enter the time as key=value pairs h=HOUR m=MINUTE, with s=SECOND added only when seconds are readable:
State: h=3 m=15
